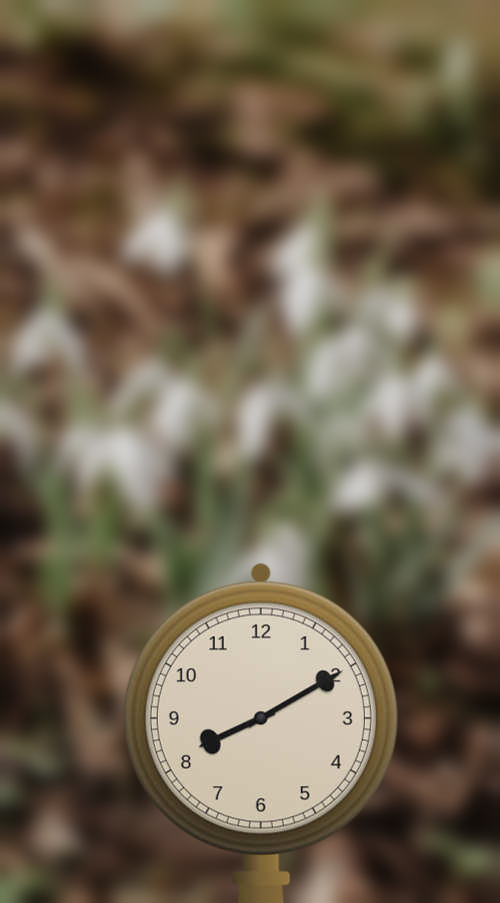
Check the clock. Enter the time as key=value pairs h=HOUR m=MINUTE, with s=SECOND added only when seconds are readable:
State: h=8 m=10
